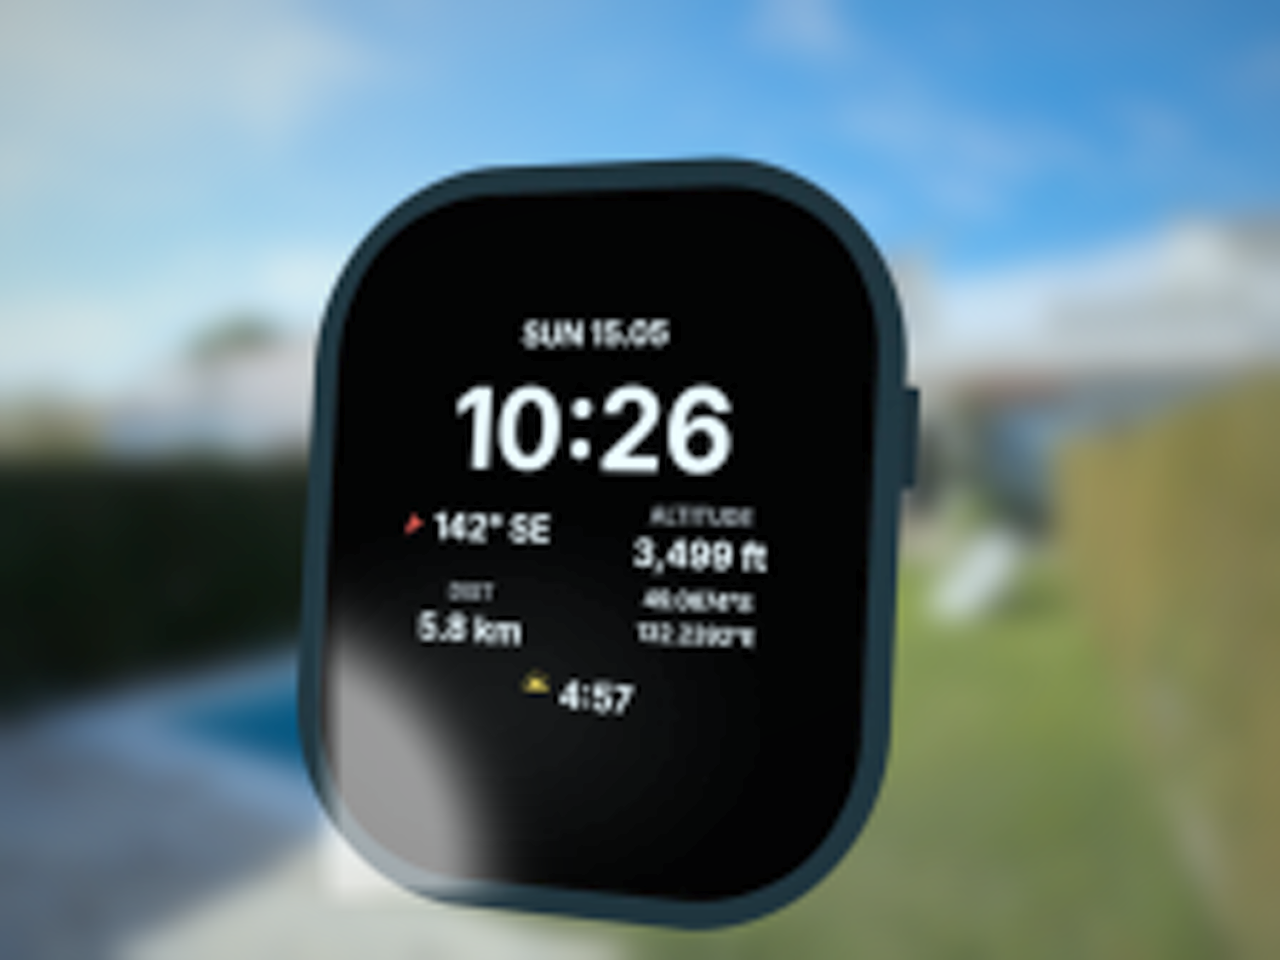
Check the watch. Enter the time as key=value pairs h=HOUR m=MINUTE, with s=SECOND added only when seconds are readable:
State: h=10 m=26
